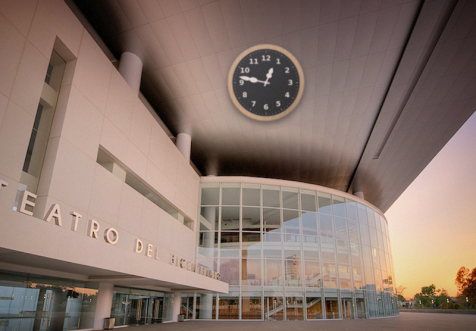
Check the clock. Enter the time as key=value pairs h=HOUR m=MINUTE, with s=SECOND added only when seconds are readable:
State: h=12 m=47
